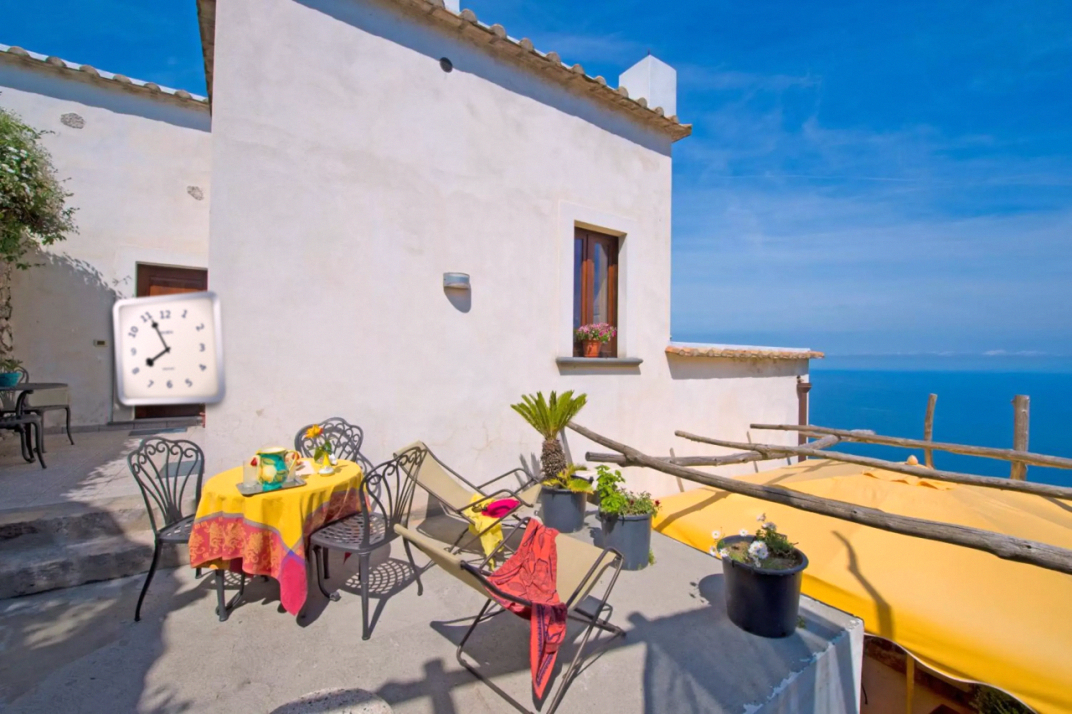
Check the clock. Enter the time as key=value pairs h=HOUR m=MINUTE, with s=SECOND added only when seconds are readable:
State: h=7 m=56
